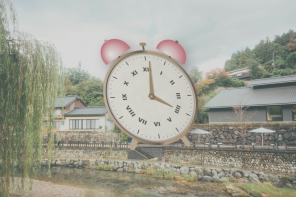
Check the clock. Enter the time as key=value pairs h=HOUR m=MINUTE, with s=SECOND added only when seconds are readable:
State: h=4 m=1
